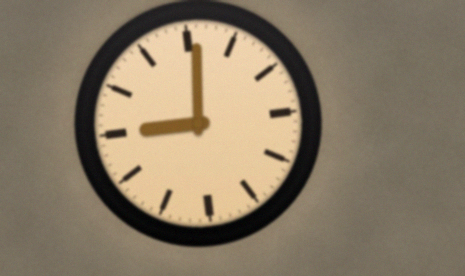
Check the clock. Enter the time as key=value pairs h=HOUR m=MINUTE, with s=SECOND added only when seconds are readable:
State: h=9 m=1
